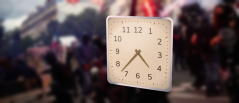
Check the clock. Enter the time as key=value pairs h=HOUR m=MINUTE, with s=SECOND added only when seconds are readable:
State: h=4 m=37
